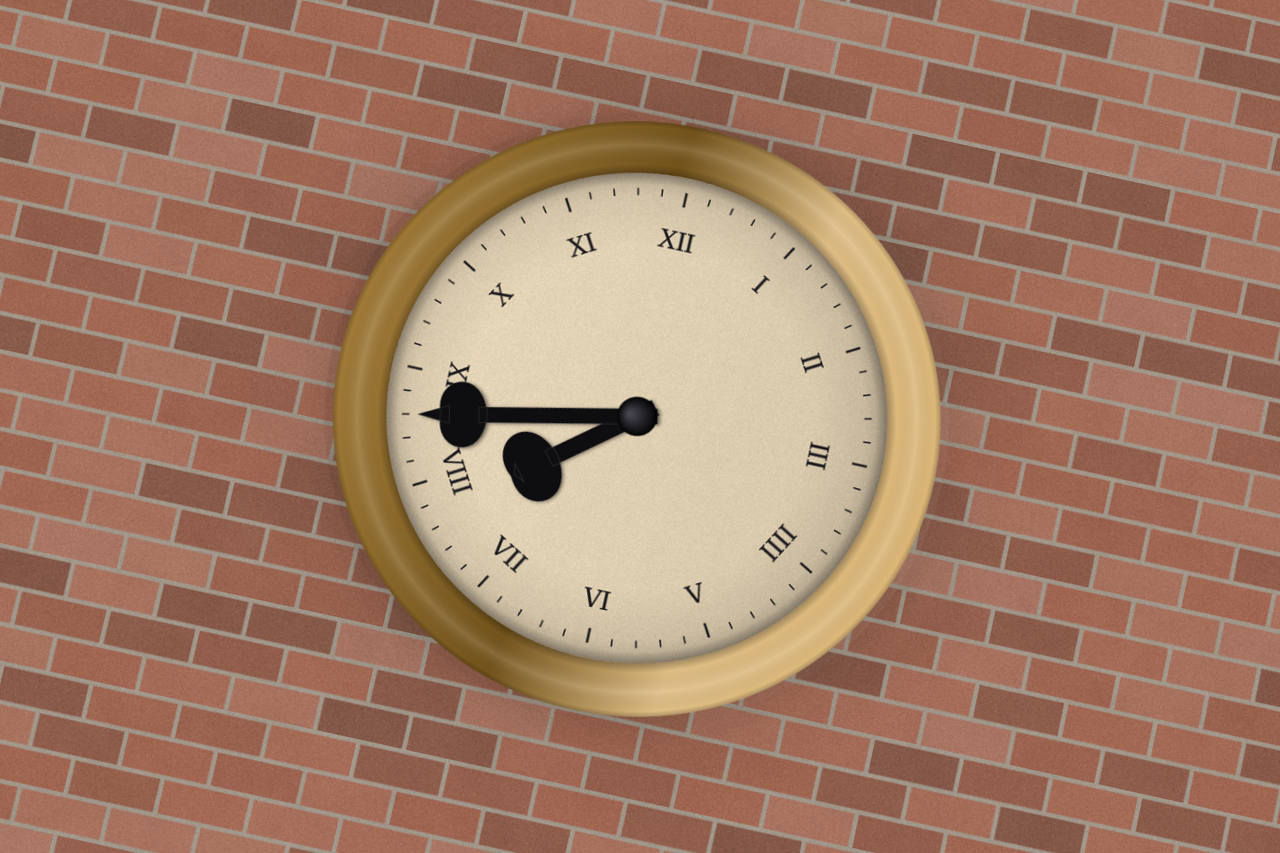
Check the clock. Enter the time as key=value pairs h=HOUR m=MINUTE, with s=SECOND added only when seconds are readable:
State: h=7 m=43
